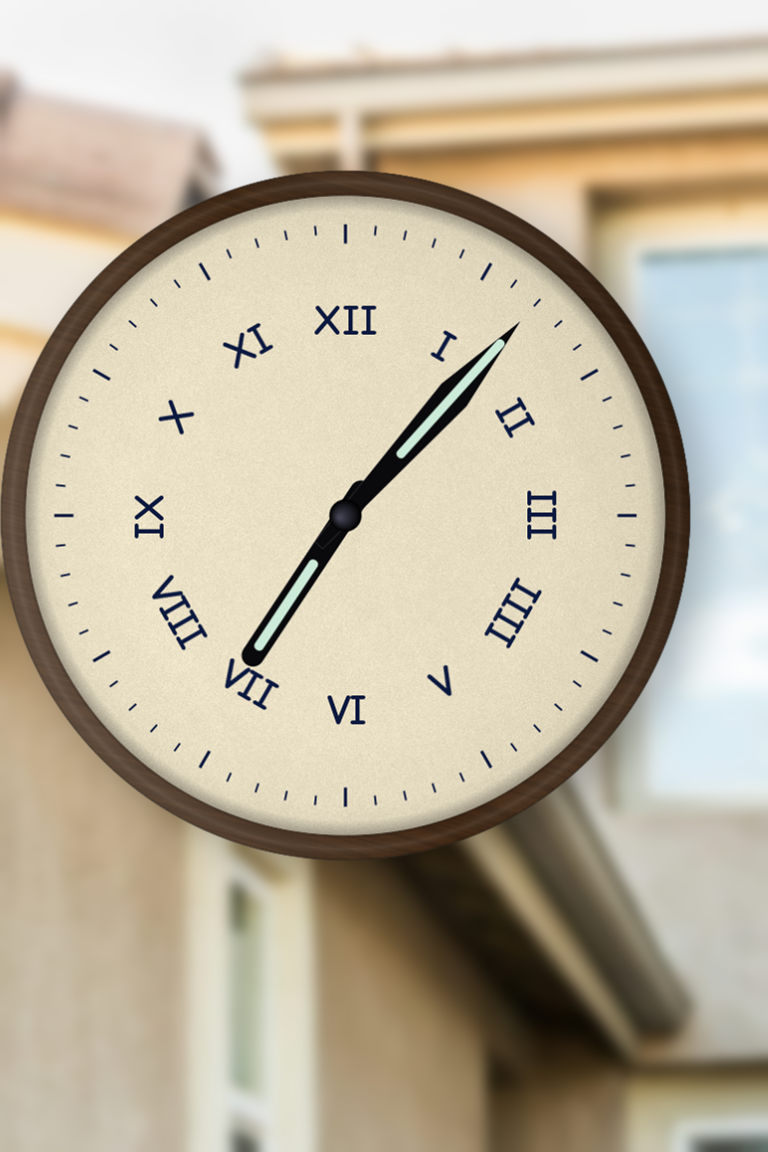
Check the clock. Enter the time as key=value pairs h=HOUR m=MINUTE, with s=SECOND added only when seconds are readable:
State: h=7 m=7
